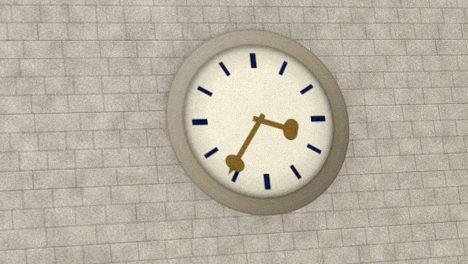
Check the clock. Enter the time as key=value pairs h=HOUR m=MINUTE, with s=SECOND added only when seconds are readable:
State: h=3 m=36
